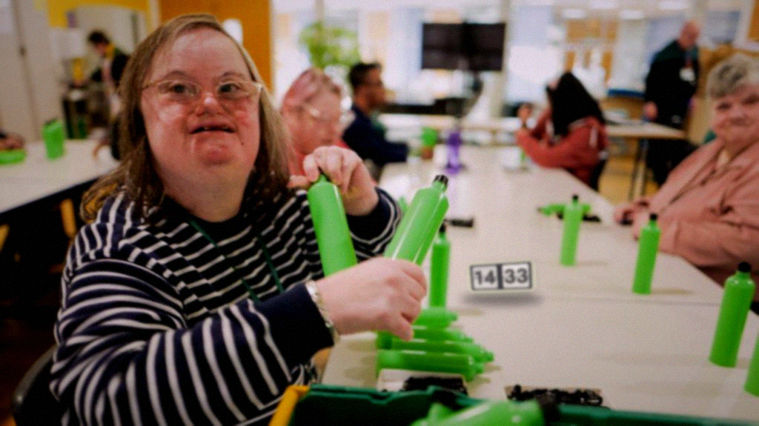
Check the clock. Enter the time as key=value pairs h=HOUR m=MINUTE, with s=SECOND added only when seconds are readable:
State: h=14 m=33
